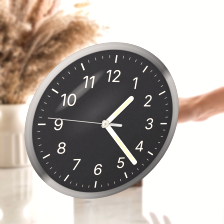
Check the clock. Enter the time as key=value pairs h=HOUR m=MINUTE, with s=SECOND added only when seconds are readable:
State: h=1 m=22 s=46
